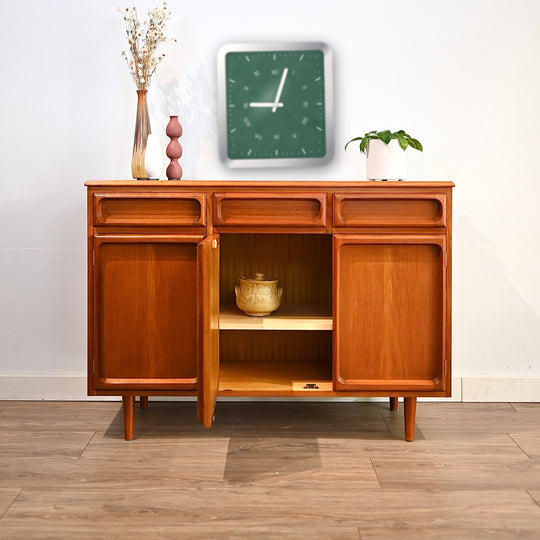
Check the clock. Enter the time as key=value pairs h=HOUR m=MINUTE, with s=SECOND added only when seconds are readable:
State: h=9 m=3
